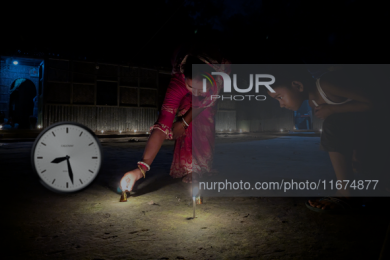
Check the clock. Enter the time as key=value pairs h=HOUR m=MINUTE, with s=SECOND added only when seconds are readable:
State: h=8 m=28
